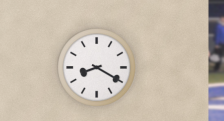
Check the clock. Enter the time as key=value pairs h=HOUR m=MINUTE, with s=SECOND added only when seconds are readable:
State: h=8 m=20
